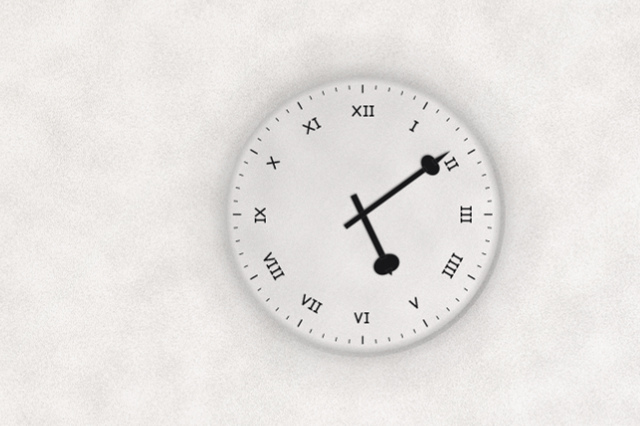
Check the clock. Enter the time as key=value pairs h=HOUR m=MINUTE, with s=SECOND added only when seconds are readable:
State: h=5 m=9
